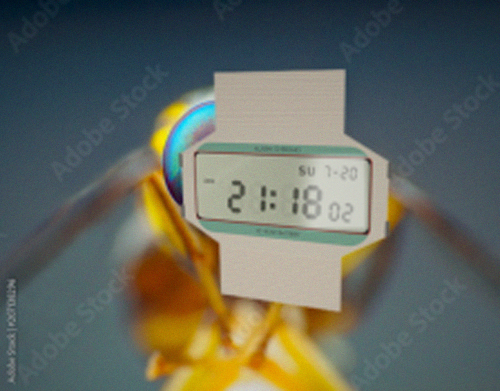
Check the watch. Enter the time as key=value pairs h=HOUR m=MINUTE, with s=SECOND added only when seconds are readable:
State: h=21 m=18 s=2
